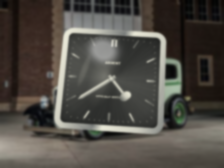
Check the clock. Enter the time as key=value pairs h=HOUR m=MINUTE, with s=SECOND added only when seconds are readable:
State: h=4 m=39
